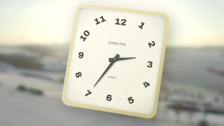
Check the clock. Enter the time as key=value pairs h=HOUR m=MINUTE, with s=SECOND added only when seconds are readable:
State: h=2 m=35
